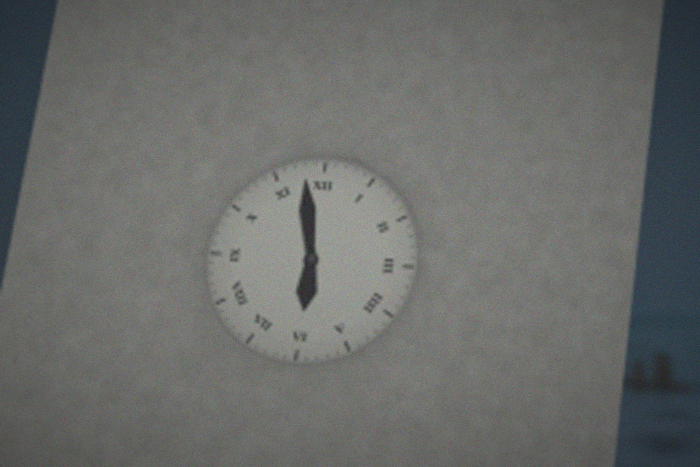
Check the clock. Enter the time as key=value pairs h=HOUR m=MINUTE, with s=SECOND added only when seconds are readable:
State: h=5 m=58
